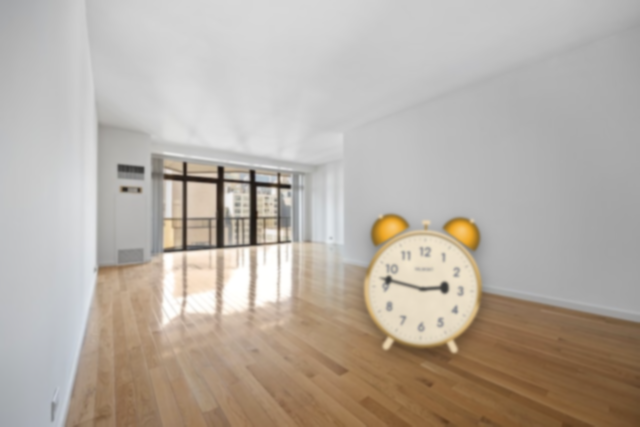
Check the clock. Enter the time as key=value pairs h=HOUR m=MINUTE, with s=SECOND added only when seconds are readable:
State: h=2 m=47
